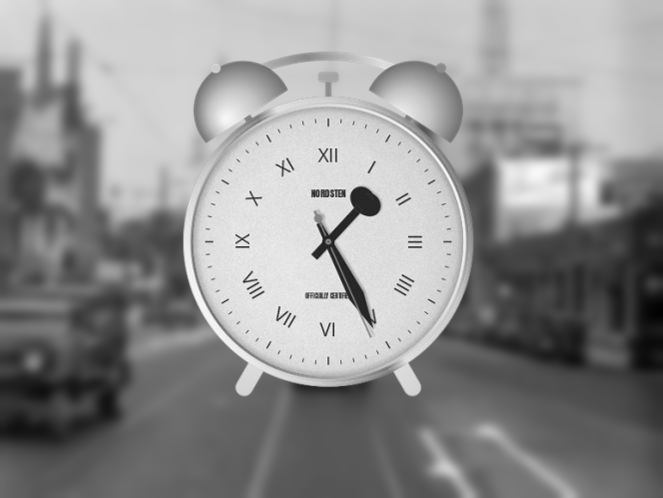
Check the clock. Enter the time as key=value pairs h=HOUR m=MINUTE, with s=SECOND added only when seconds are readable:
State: h=1 m=25 s=26
